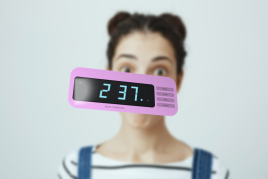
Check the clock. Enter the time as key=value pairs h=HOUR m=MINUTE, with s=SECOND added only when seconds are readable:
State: h=2 m=37
